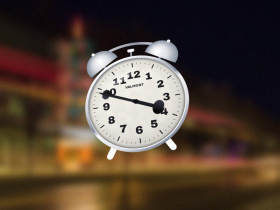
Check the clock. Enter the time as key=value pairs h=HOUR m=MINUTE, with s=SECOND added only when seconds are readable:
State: h=3 m=49
